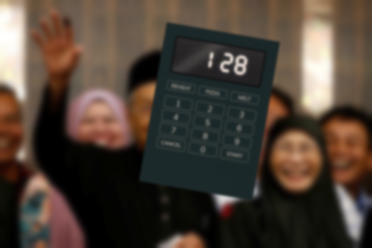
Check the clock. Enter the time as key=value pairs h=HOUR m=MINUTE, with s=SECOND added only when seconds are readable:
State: h=1 m=28
